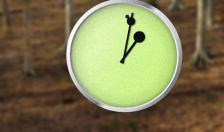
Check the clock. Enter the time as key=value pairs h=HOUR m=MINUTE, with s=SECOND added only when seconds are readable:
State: h=1 m=1
